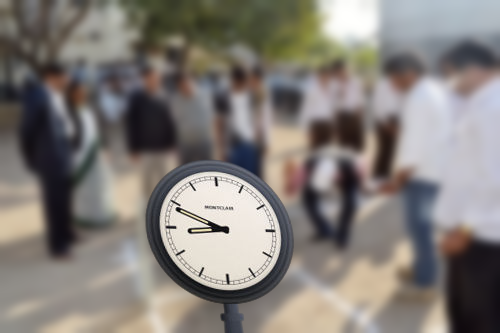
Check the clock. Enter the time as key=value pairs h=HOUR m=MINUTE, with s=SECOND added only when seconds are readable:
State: h=8 m=49
